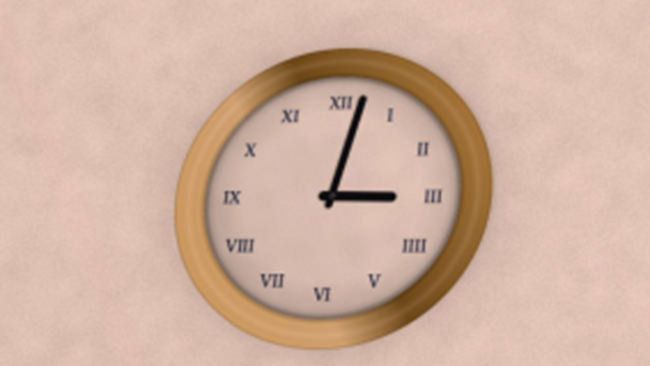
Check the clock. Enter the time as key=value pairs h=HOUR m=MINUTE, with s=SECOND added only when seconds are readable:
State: h=3 m=2
